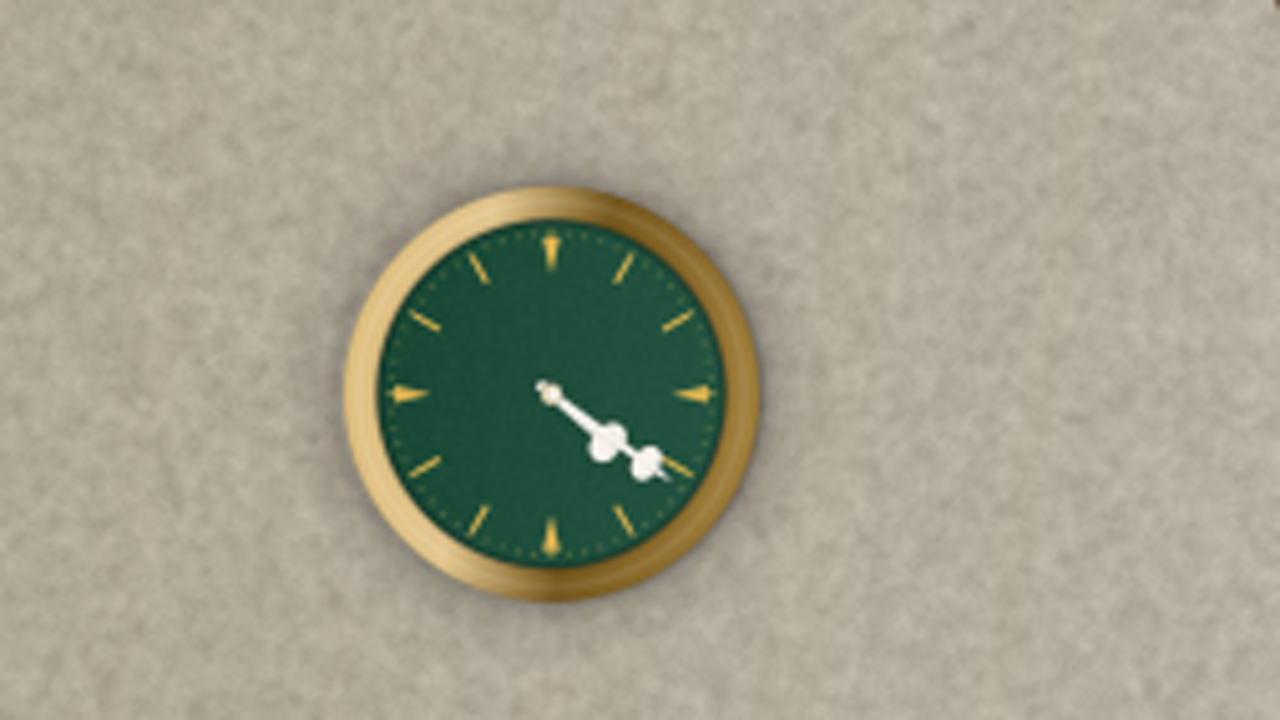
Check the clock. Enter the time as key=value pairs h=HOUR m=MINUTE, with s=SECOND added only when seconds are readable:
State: h=4 m=21
